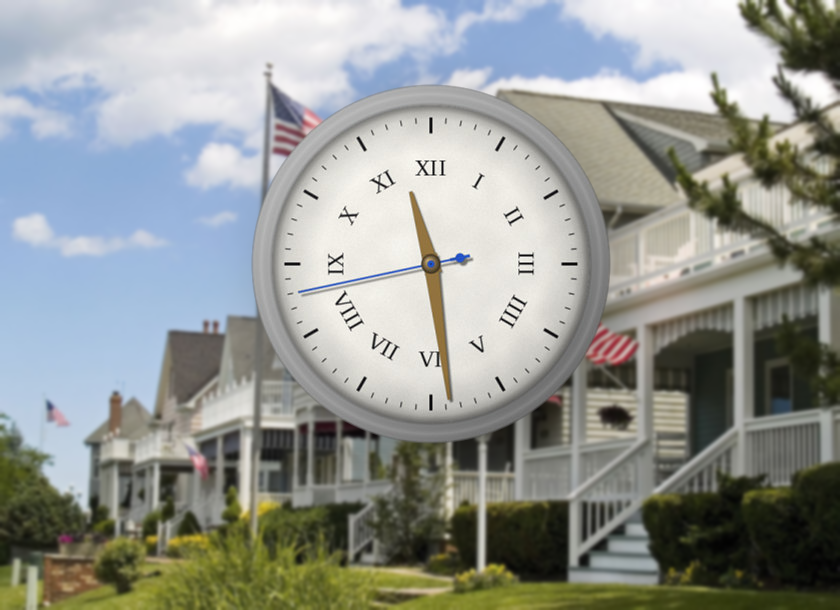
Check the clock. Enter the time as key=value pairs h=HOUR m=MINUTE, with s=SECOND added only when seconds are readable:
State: h=11 m=28 s=43
